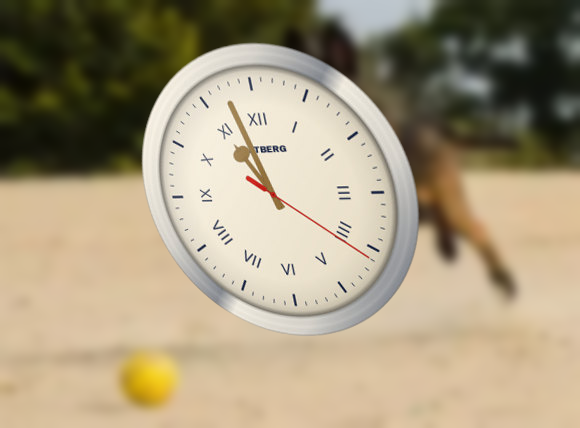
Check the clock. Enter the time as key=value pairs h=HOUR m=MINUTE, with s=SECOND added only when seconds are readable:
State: h=10 m=57 s=21
